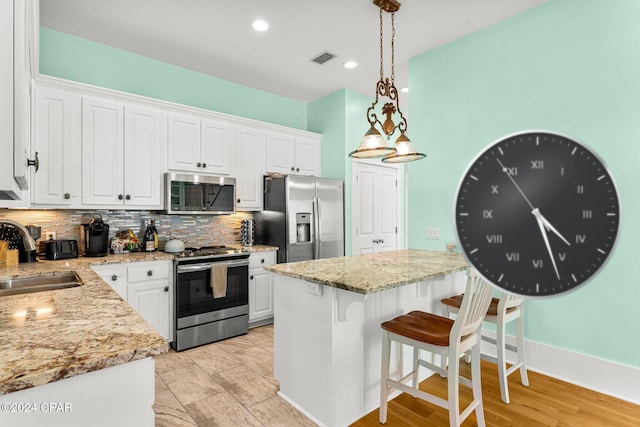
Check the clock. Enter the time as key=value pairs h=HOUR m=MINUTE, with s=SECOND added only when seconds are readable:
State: h=4 m=26 s=54
